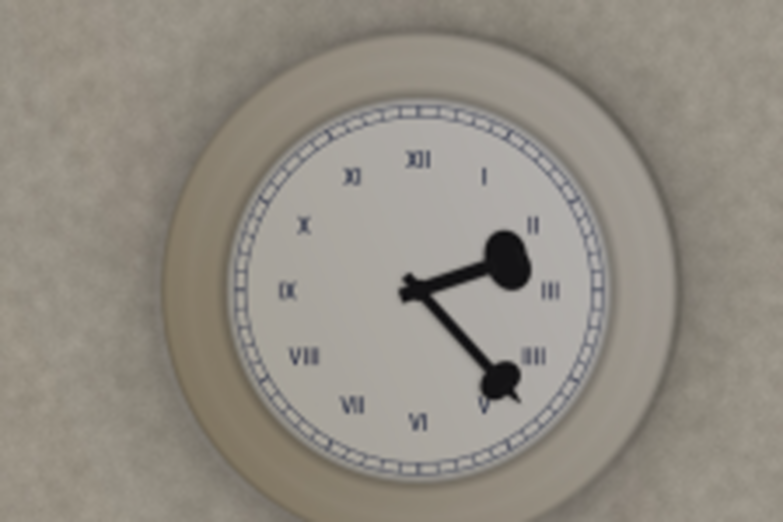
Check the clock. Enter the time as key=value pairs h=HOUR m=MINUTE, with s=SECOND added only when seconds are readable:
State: h=2 m=23
